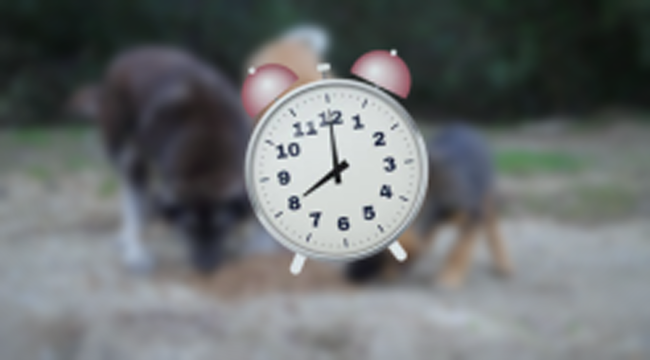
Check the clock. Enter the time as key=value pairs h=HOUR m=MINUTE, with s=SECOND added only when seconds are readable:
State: h=8 m=0
